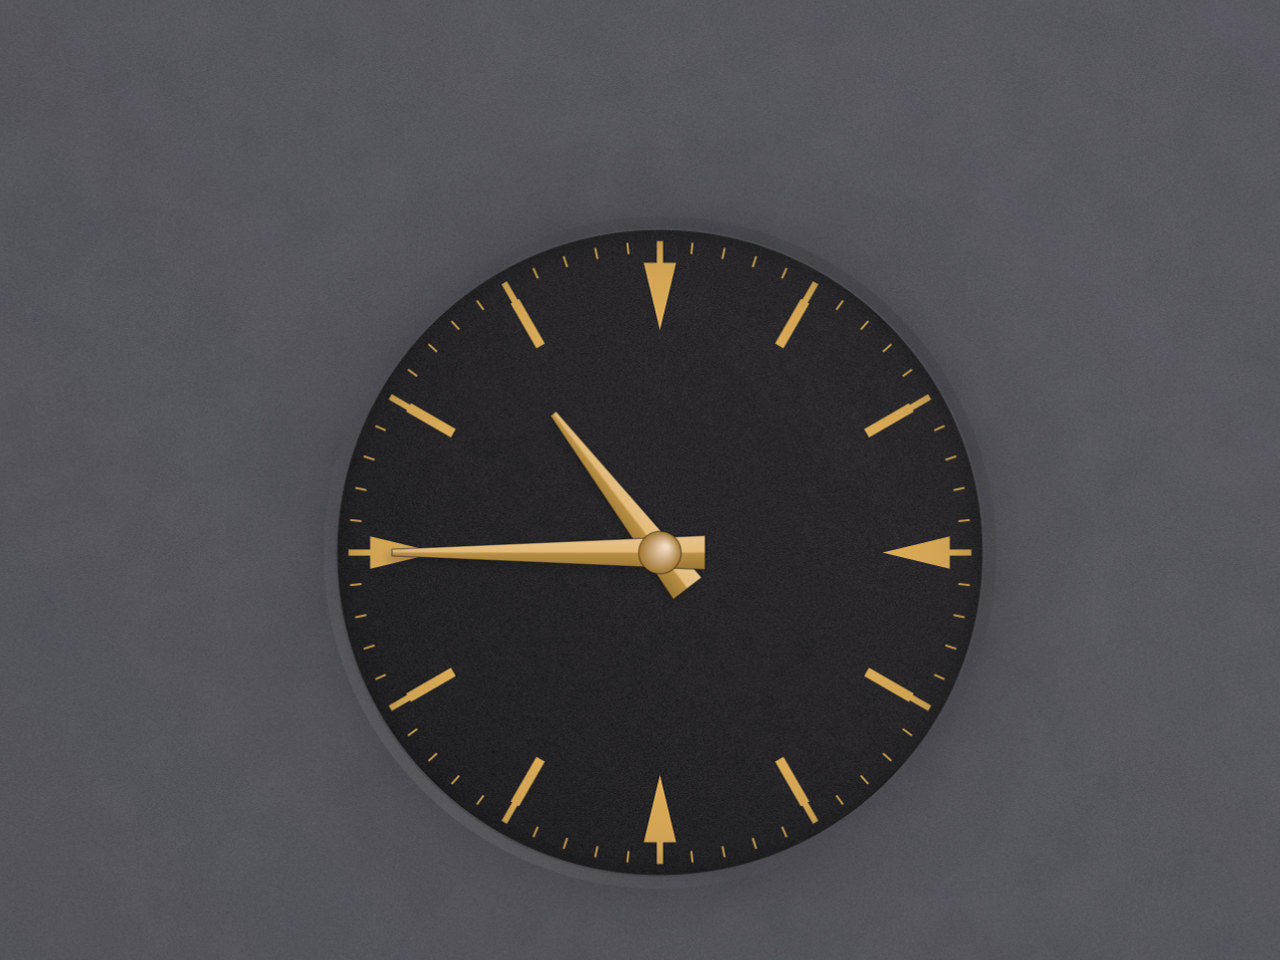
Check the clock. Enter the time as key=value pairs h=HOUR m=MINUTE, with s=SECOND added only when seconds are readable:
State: h=10 m=45
